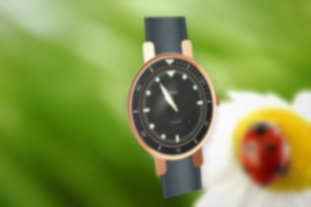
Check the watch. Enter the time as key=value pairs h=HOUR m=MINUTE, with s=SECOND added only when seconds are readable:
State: h=10 m=55
